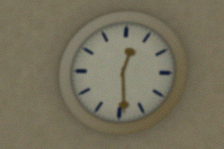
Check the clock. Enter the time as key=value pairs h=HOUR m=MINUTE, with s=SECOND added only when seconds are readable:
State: h=12 m=29
